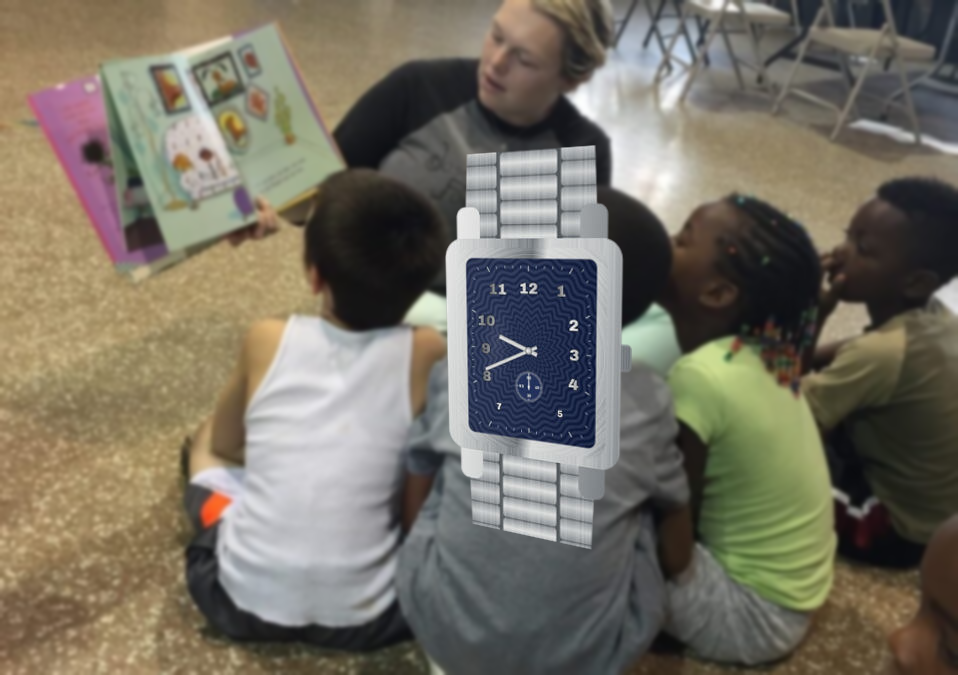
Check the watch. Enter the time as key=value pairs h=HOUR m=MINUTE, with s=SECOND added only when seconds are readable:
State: h=9 m=41
